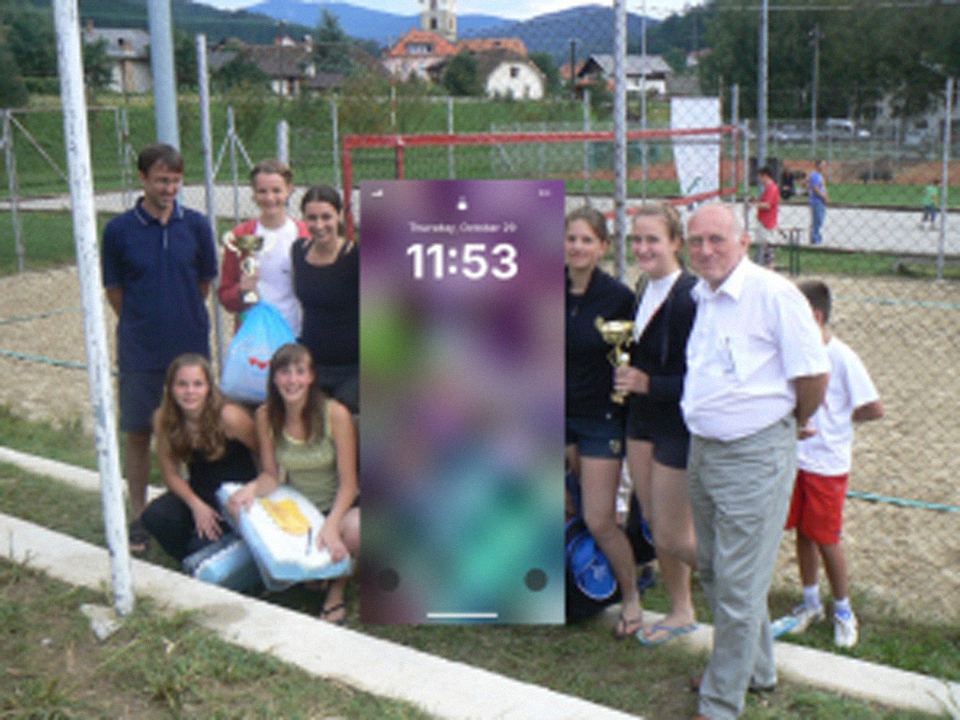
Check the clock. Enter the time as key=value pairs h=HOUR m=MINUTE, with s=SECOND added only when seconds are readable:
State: h=11 m=53
